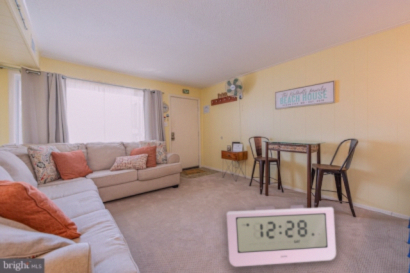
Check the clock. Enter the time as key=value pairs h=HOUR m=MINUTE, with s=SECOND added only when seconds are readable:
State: h=12 m=28
